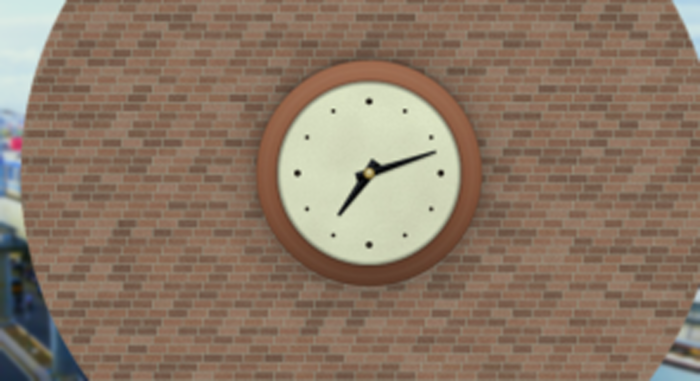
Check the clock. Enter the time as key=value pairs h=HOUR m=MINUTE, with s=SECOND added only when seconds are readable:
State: h=7 m=12
